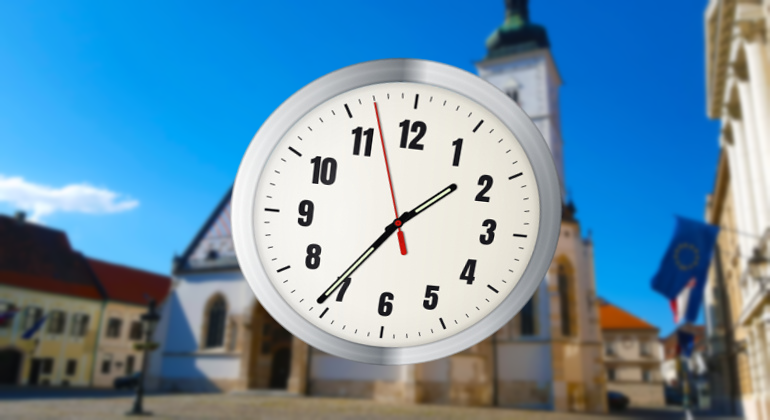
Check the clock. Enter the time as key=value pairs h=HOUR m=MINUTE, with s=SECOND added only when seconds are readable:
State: h=1 m=35 s=57
